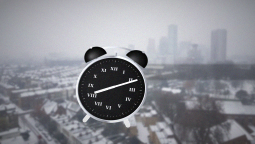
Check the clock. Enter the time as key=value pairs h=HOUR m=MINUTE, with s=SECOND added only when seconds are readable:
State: h=8 m=11
